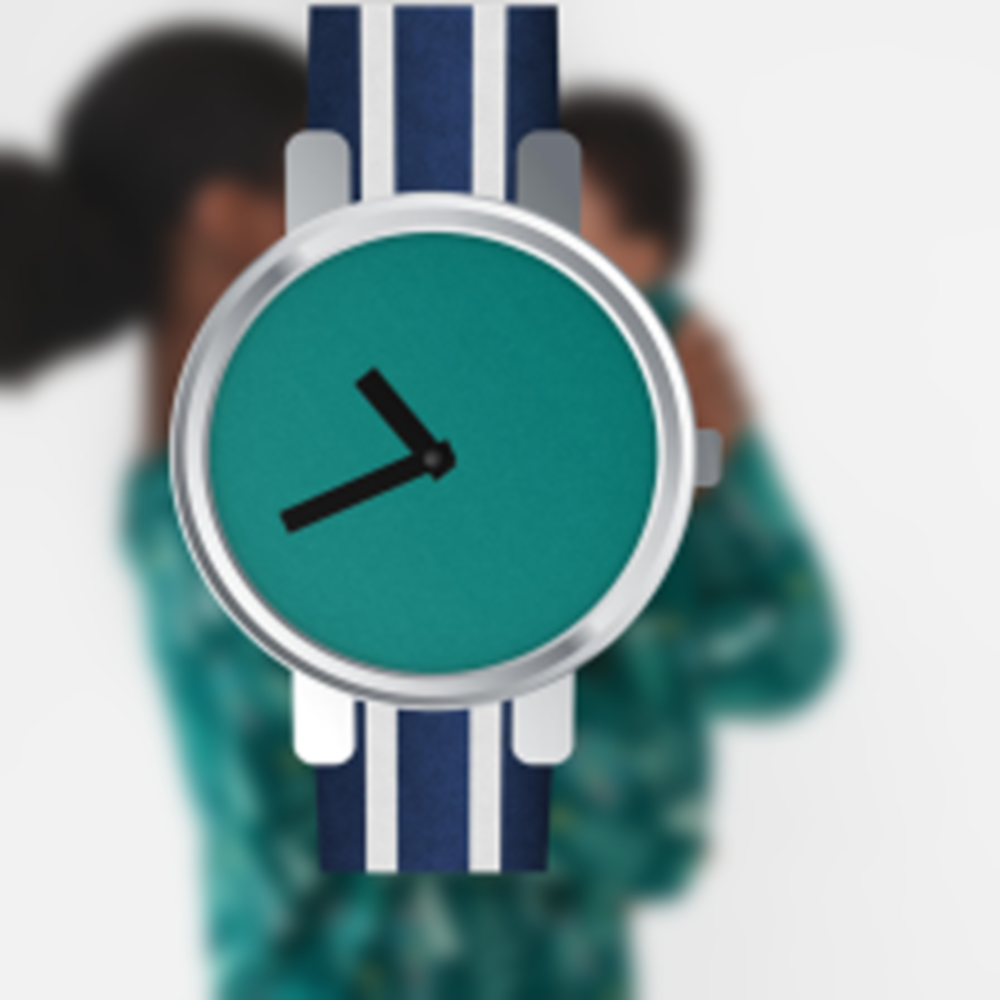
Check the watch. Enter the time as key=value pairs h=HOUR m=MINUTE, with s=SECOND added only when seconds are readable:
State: h=10 m=41
